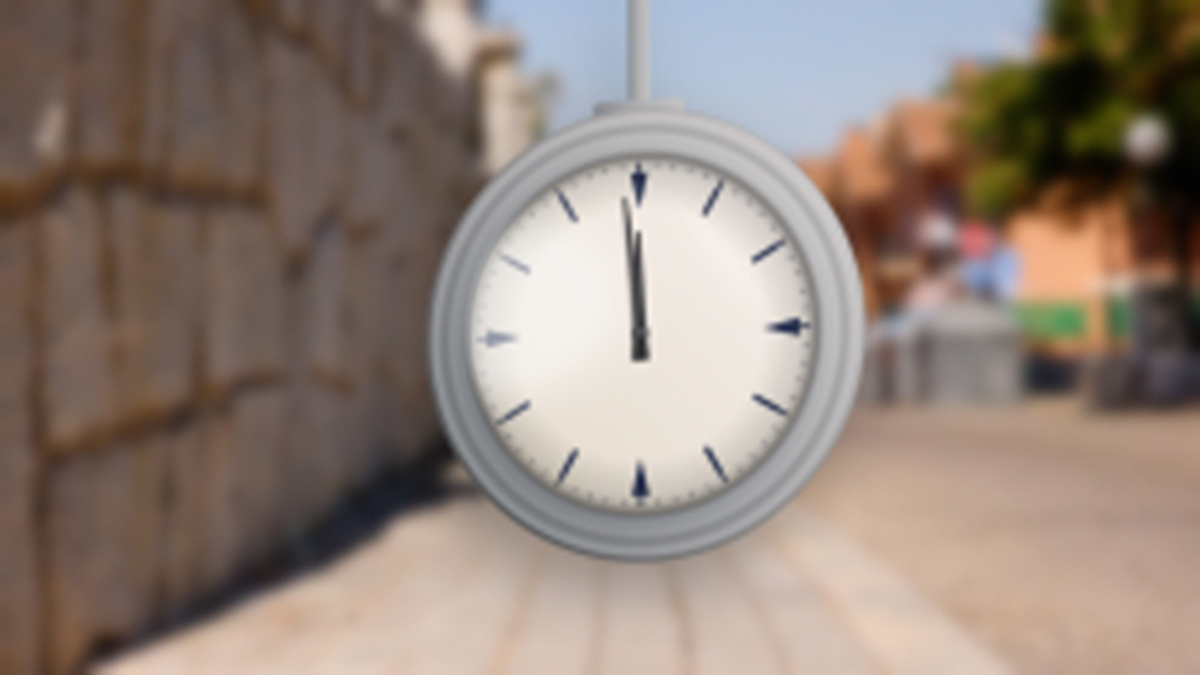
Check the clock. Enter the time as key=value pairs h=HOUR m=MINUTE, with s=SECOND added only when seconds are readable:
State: h=11 m=59
